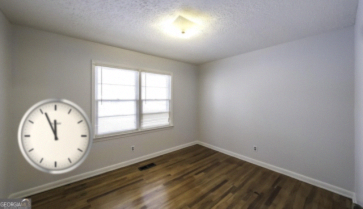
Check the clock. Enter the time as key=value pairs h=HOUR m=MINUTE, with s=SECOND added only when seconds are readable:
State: h=11 m=56
